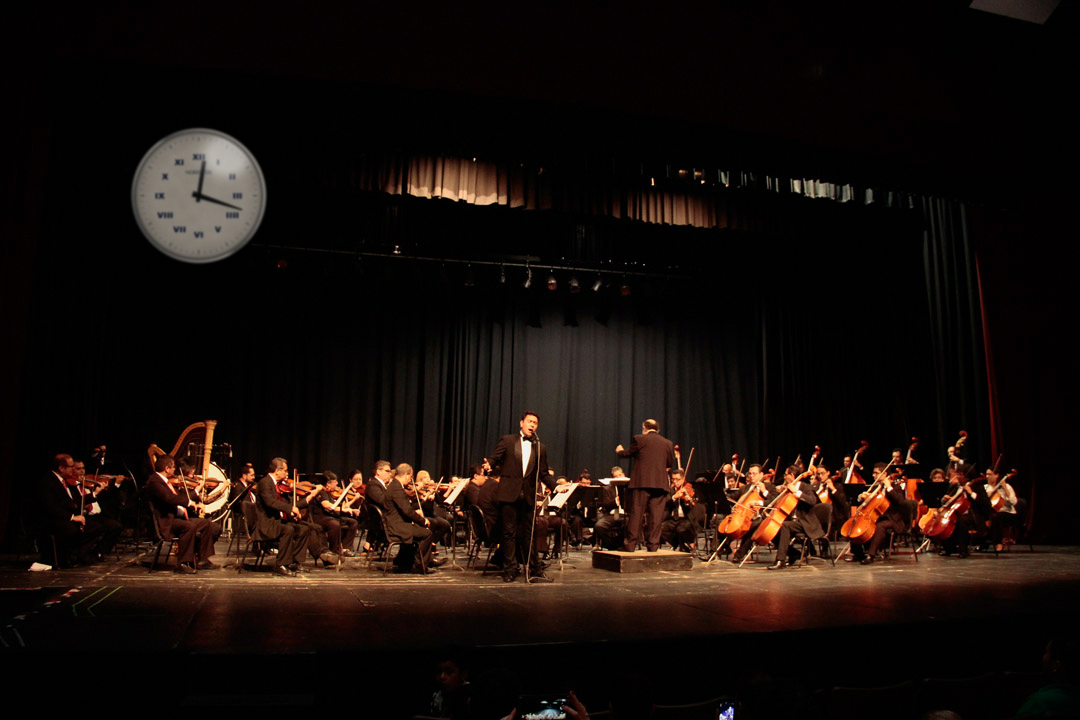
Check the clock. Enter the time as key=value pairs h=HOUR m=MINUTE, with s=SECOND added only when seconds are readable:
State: h=12 m=18
